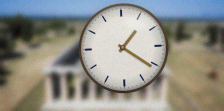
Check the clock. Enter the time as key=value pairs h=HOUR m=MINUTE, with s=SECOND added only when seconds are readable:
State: h=1 m=21
